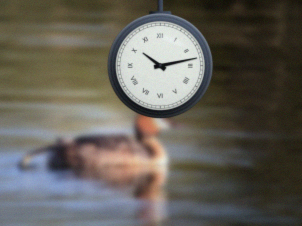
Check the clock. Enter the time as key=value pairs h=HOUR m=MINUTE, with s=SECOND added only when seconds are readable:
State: h=10 m=13
